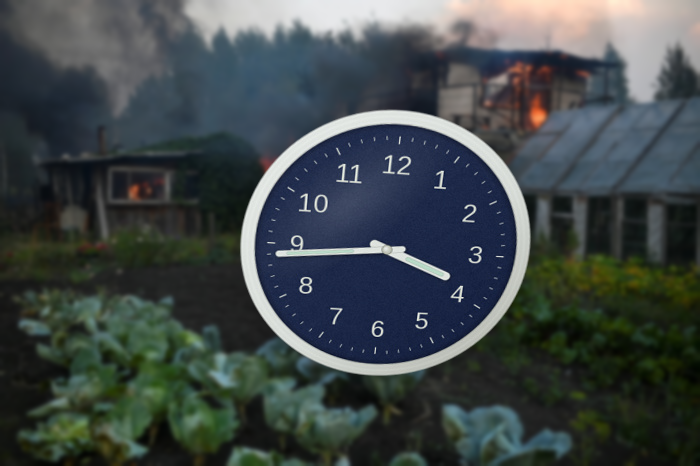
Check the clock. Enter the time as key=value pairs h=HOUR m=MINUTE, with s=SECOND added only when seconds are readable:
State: h=3 m=44
